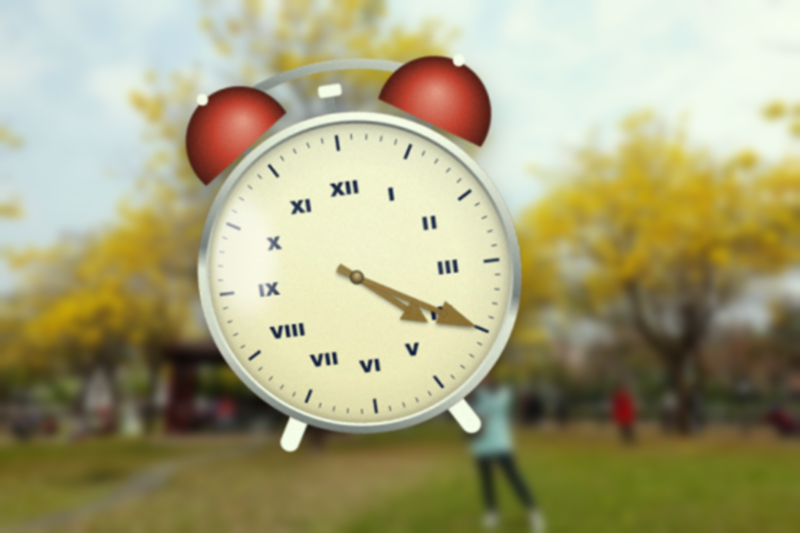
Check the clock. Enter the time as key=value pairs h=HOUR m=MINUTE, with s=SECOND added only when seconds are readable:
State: h=4 m=20
